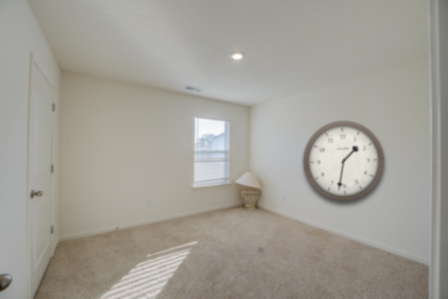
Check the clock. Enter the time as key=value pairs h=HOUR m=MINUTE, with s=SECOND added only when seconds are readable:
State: h=1 m=32
